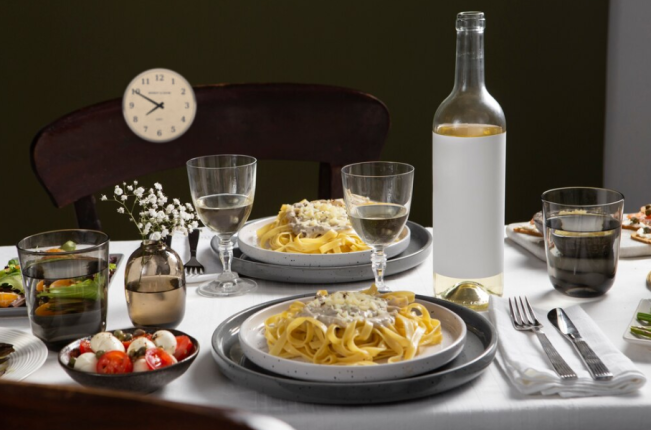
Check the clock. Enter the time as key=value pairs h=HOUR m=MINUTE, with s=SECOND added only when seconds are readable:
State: h=7 m=50
